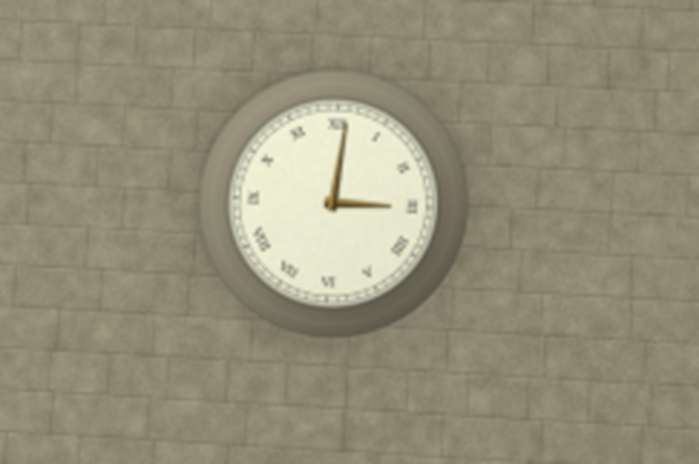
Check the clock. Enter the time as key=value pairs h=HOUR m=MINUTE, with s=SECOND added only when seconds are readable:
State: h=3 m=1
